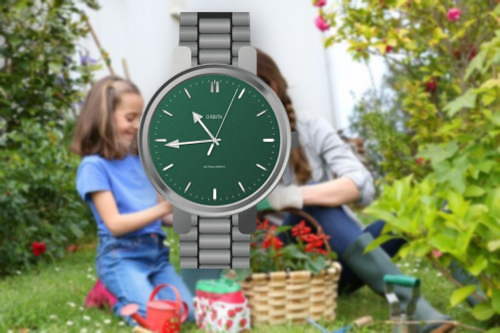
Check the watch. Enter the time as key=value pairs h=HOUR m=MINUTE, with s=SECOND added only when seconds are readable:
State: h=10 m=44 s=4
